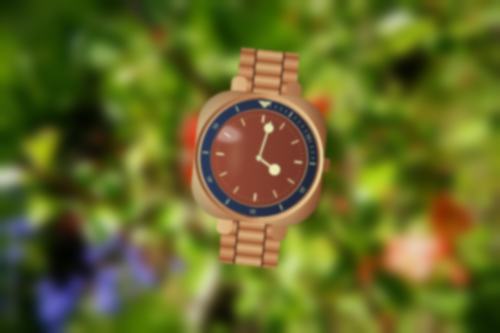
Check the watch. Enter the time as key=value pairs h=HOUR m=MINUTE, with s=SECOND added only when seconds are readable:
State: h=4 m=2
